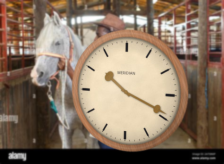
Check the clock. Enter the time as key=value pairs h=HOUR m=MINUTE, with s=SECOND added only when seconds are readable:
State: h=10 m=19
